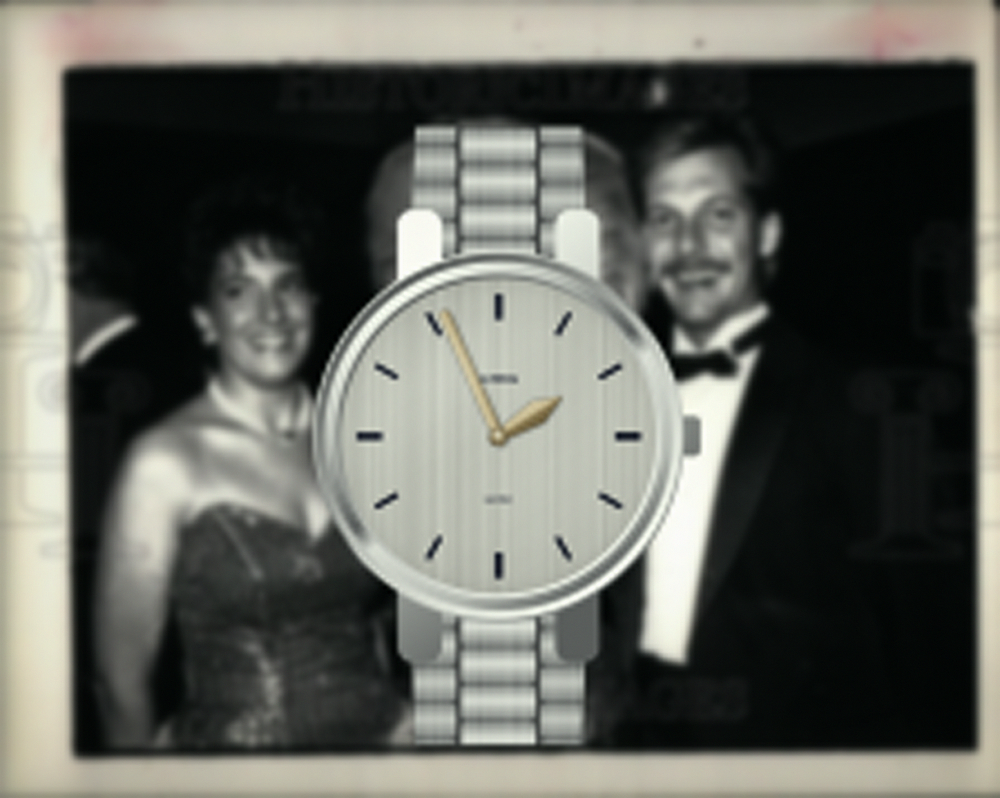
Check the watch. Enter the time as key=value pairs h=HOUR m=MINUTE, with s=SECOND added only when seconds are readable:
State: h=1 m=56
